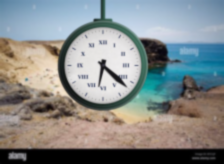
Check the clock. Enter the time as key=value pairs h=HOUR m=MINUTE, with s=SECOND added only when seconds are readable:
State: h=6 m=22
